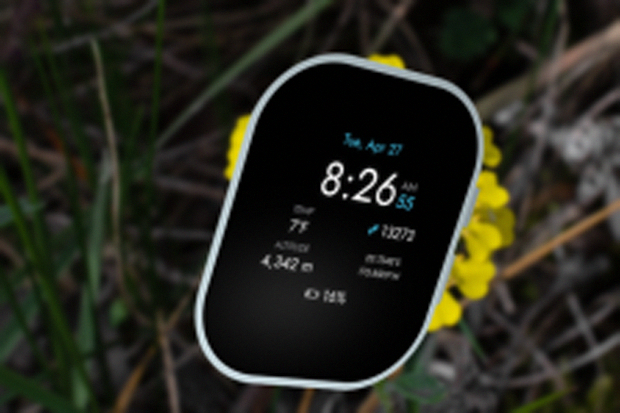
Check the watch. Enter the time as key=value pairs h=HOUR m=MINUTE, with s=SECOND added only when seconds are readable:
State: h=8 m=26
